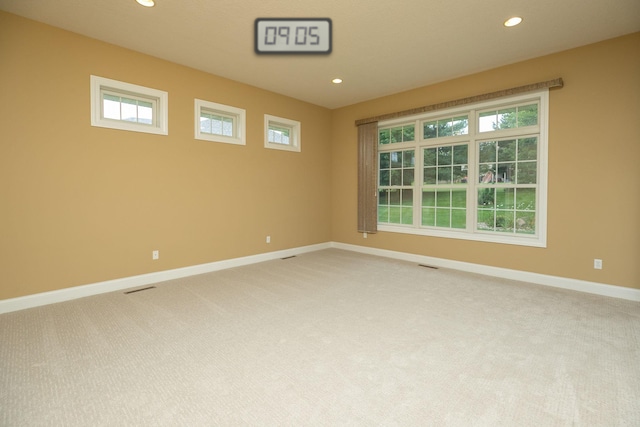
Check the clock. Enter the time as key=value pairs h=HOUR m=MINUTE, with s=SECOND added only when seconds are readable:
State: h=9 m=5
